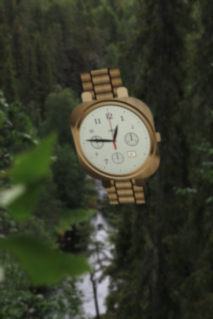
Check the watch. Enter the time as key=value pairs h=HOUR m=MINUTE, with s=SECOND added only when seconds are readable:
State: h=12 m=46
